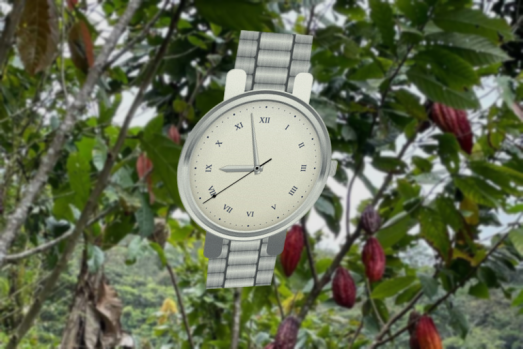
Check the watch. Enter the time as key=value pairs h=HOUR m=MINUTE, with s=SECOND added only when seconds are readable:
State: h=8 m=57 s=39
